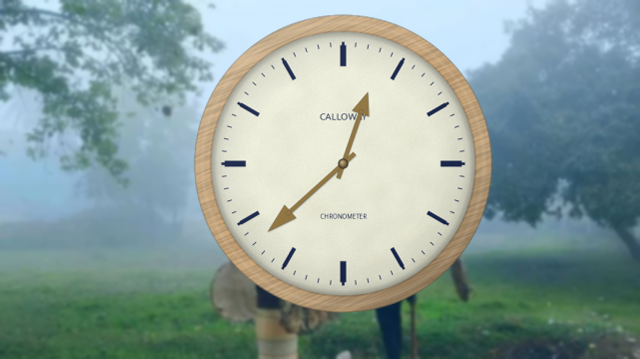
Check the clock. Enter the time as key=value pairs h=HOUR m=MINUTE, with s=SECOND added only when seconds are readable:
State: h=12 m=38
